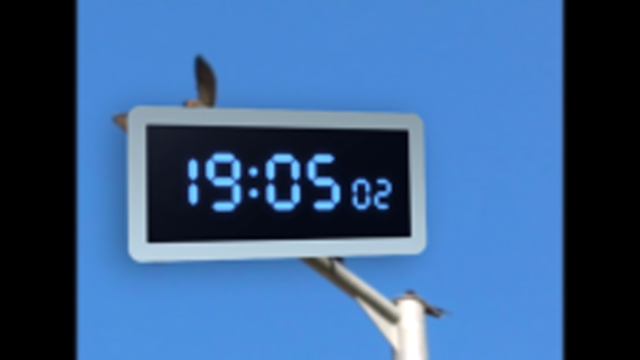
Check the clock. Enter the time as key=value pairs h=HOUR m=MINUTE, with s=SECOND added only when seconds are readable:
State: h=19 m=5 s=2
